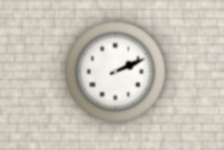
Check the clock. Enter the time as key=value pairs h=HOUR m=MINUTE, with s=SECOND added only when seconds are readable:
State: h=2 m=11
